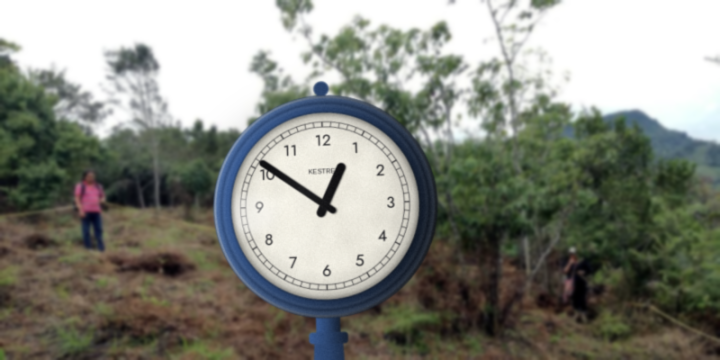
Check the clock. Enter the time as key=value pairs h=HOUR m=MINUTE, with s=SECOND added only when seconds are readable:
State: h=12 m=51
